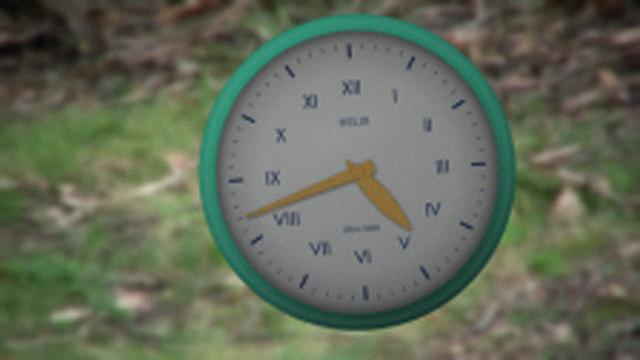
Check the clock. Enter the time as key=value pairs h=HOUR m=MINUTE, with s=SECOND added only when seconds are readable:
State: h=4 m=42
